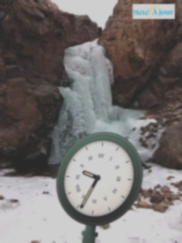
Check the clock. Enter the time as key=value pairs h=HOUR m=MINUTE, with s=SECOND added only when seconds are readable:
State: h=9 m=34
